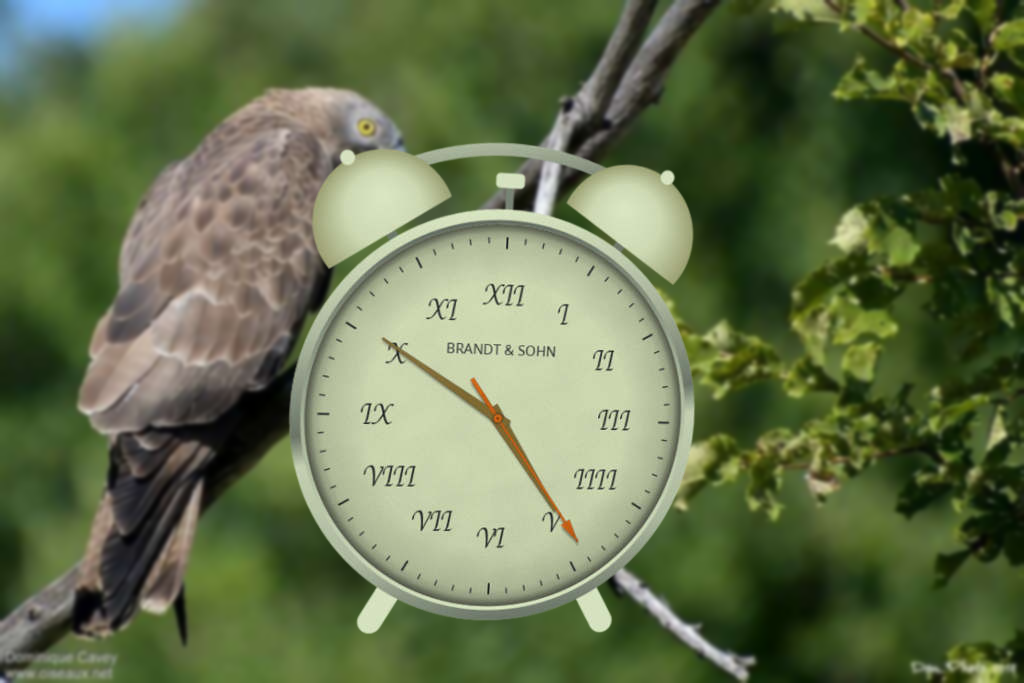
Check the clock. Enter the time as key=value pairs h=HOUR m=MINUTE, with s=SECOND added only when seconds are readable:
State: h=4 m=50 s=24
